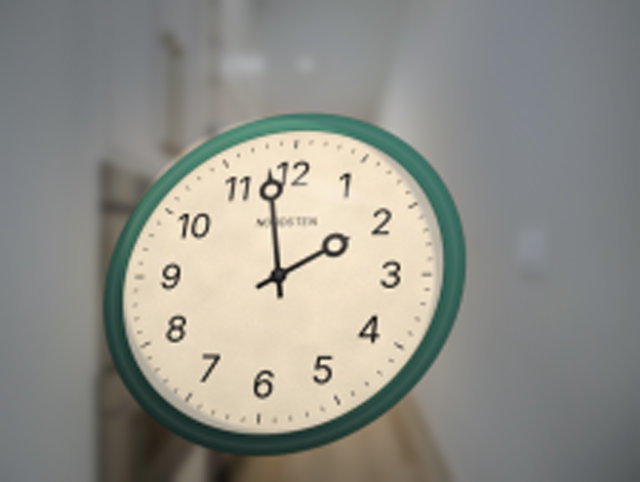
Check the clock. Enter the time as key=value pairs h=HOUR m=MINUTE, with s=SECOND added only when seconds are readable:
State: h=1 m=58
